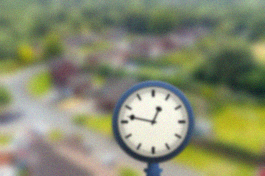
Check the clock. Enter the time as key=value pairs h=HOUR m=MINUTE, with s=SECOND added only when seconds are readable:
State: h=12 m=47
